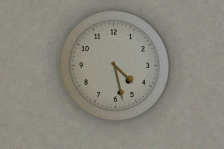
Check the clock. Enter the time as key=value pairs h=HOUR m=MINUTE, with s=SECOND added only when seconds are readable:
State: h=4 m=28
